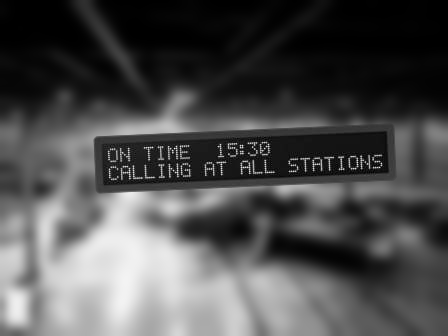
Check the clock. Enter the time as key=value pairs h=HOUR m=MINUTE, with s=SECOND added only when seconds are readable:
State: h=15 m=30
